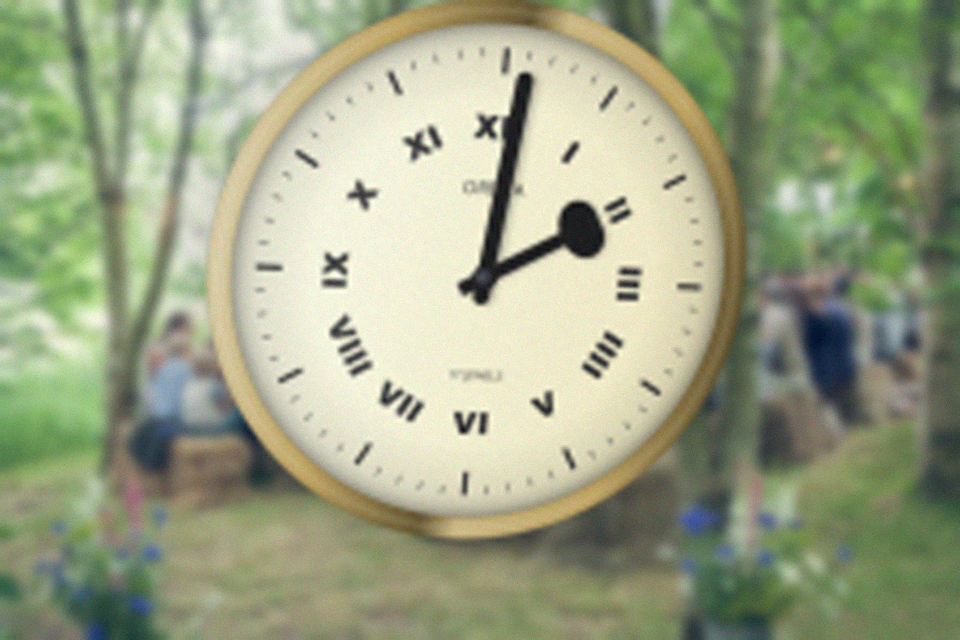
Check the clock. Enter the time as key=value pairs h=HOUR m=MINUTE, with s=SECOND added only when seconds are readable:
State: h=2 m=1
